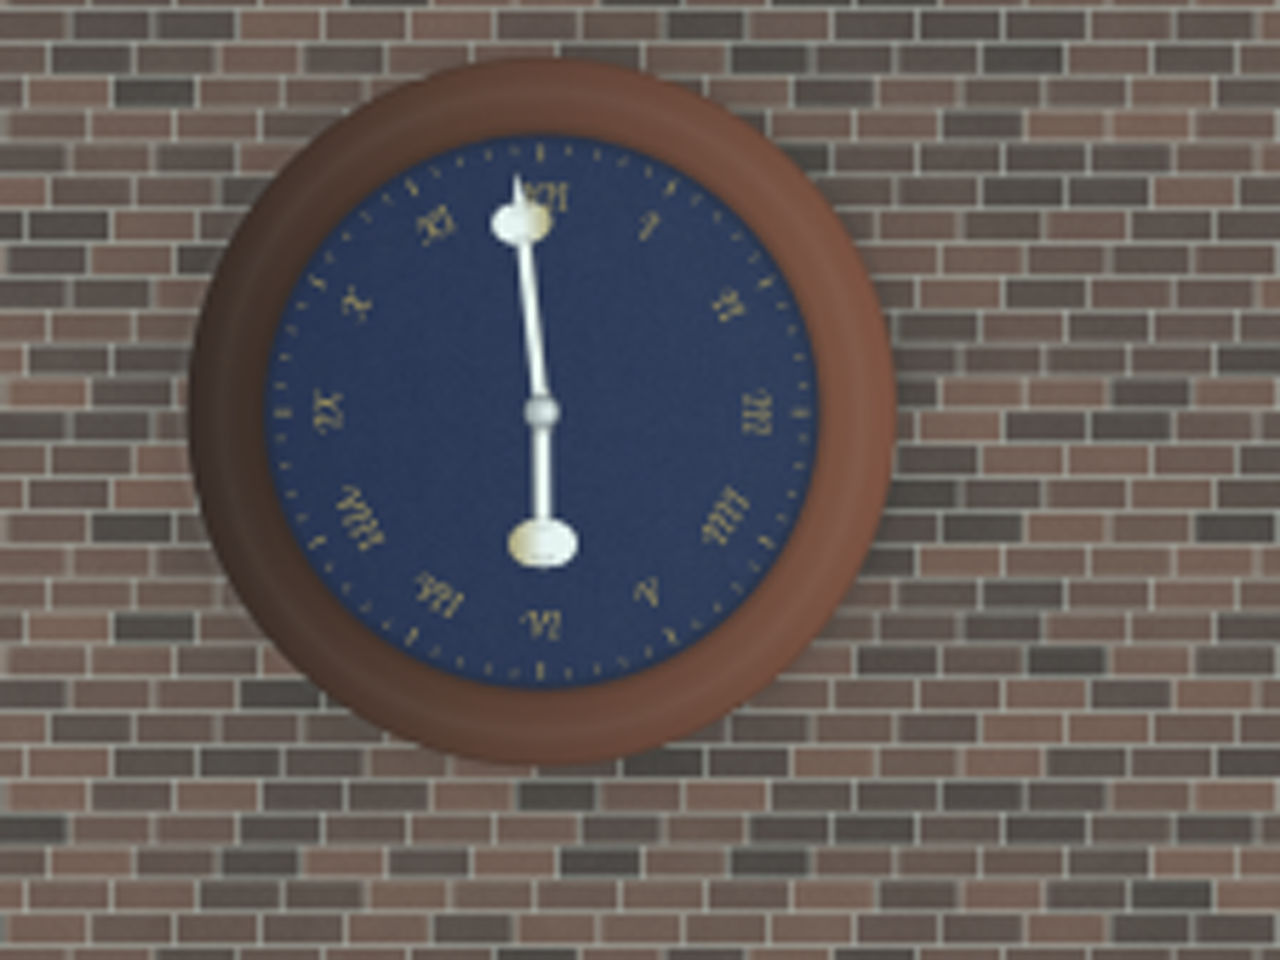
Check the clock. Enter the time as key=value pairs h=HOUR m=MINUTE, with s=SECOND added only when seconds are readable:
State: h=5 m=59
